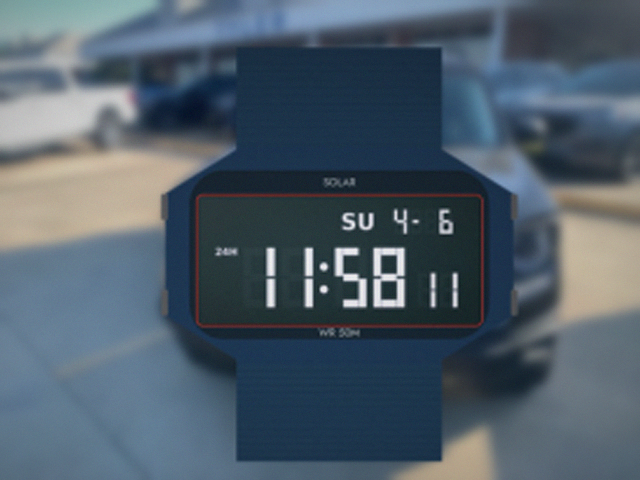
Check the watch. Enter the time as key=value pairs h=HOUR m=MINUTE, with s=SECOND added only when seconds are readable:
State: h=11 m=58 s=11
